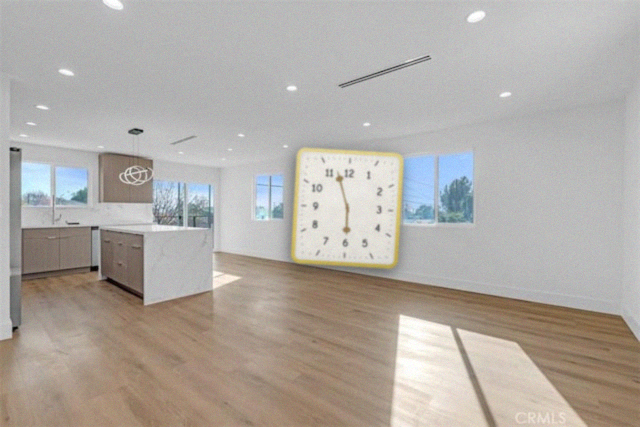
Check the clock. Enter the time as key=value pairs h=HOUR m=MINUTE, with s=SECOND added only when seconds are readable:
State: h=5 m=57
